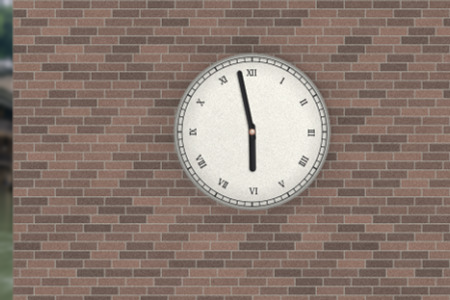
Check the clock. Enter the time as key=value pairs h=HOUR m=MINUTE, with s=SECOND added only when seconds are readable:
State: h=5 m=58
